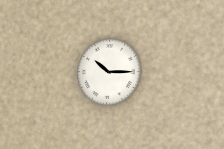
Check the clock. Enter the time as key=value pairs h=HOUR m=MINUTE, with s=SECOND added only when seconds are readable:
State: h=10 m=15
